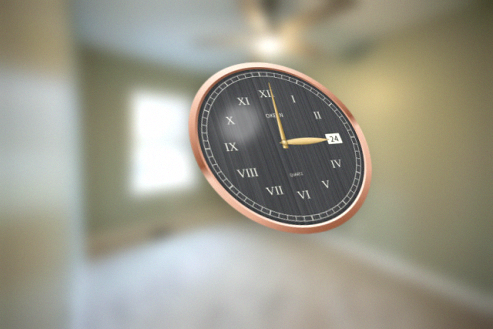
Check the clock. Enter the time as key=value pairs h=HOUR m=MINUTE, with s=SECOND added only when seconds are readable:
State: h=3 m=1
